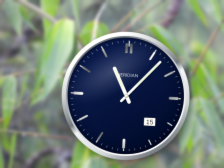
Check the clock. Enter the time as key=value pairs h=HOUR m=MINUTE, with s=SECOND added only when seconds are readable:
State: h=11 m=7
